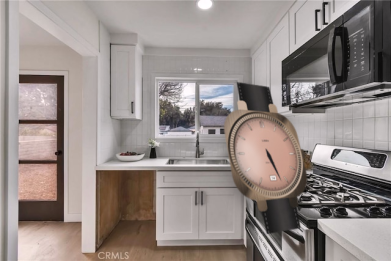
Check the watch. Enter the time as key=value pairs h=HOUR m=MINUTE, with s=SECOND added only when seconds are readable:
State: h=5 m=27
